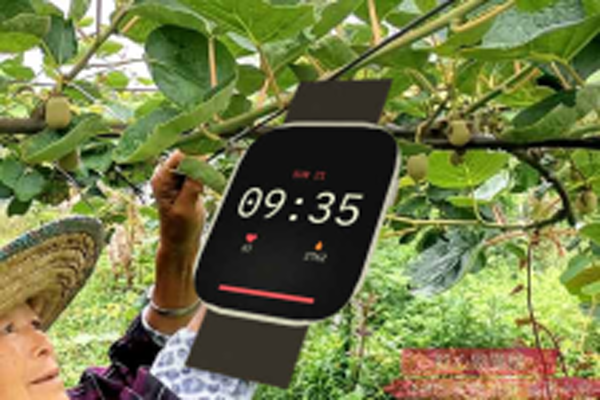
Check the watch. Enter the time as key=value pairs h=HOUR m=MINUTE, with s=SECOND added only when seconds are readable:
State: h=9 m=35
